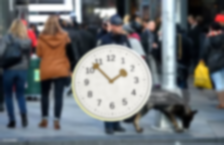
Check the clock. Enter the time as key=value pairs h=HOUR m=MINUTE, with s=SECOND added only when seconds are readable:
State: h=1 m=53
